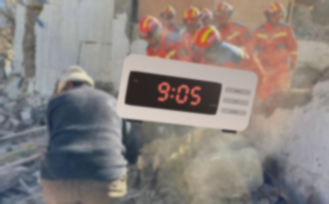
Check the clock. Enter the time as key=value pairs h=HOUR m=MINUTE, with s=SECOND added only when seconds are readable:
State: h=9 m=5
